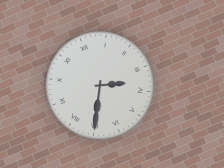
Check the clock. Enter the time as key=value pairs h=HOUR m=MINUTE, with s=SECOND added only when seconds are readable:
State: h=3 m=35
